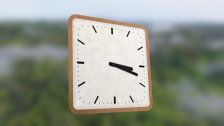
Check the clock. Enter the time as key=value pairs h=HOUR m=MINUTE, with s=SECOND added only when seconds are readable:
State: h=3 m=18
